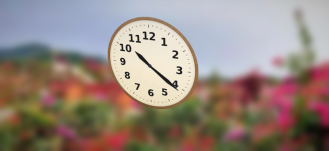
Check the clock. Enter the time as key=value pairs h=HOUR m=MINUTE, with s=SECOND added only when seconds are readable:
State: h=10 m=21
